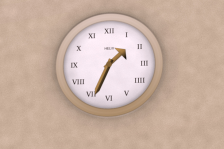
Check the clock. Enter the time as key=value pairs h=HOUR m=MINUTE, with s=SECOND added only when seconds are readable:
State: h=1 m=34
